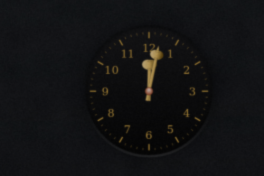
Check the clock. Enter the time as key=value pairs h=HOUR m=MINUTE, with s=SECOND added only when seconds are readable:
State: h=12 m=2
